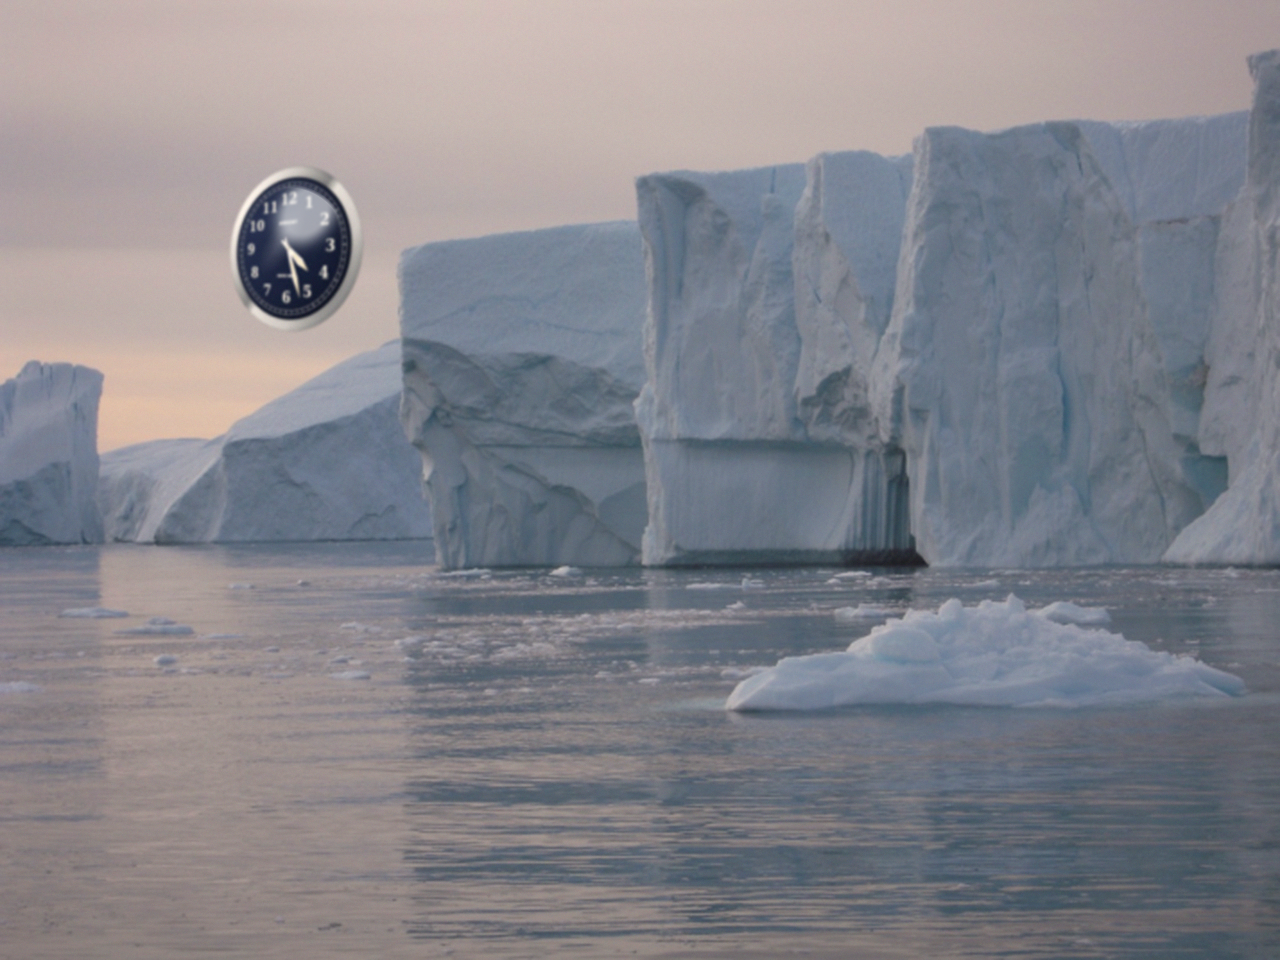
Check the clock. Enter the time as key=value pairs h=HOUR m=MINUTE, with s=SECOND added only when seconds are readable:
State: h=4 m=27
